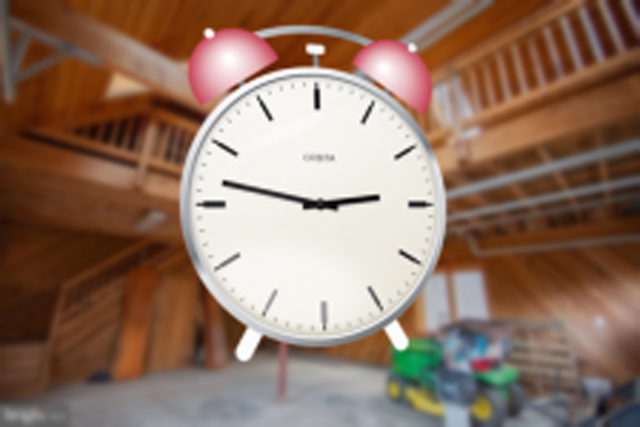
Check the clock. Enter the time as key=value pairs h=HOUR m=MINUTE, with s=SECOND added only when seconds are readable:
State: h=2 m=47
